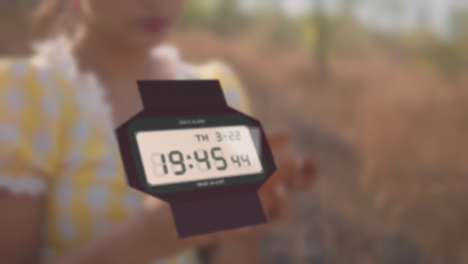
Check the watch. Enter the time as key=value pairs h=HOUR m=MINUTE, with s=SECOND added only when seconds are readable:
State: h=19 m=45 s=44
